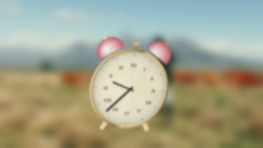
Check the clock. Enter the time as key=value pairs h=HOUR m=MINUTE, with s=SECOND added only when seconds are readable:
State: h=9 m=37
